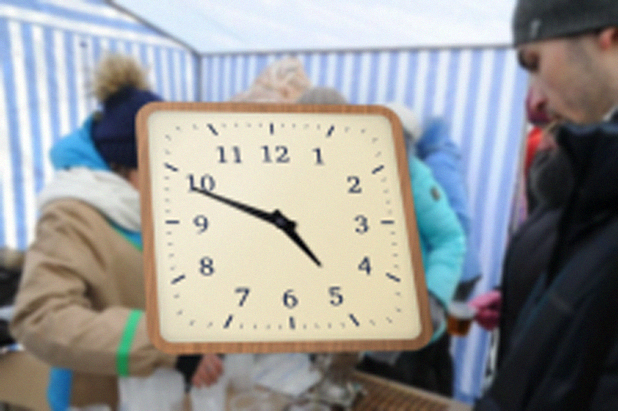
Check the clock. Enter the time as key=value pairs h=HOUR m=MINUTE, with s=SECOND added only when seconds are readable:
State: h=4 m=49
